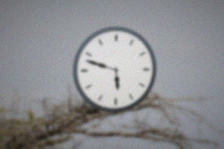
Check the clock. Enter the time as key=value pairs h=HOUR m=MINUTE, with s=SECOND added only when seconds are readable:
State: h=5 m=48
